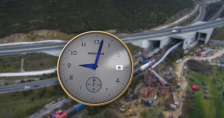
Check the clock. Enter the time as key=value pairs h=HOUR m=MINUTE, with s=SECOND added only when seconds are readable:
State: h=9 m=2
